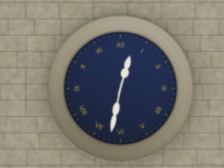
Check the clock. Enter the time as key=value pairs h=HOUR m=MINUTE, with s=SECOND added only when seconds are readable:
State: h=12 m=32
